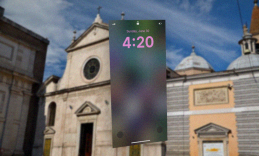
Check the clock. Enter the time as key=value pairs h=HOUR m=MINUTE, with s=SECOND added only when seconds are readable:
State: h=4 m=20
